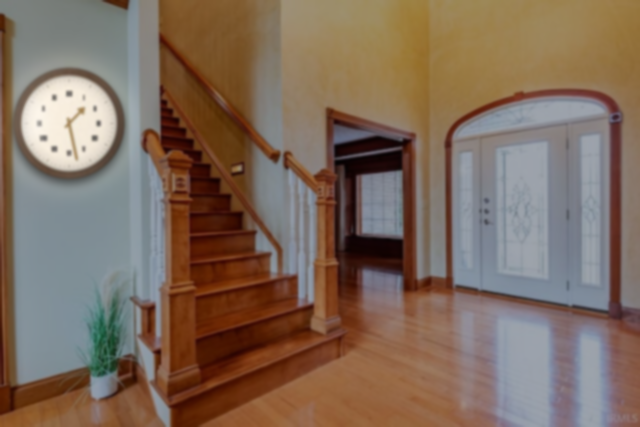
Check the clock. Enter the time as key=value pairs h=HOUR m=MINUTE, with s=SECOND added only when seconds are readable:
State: h=1 m=28
